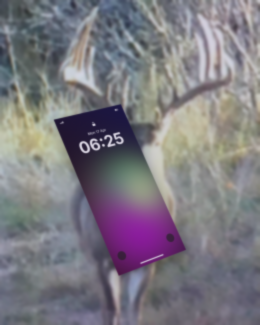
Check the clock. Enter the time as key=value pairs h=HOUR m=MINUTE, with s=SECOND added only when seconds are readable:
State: h=6 m=25
